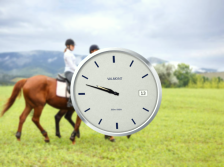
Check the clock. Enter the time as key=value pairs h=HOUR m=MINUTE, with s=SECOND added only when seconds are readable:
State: h=9 m=48
